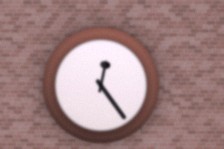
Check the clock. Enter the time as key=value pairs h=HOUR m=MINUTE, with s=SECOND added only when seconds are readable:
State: h=12 m=24
